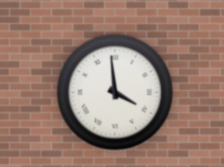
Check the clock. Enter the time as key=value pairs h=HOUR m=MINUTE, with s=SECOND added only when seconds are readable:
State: h=3 m=59
